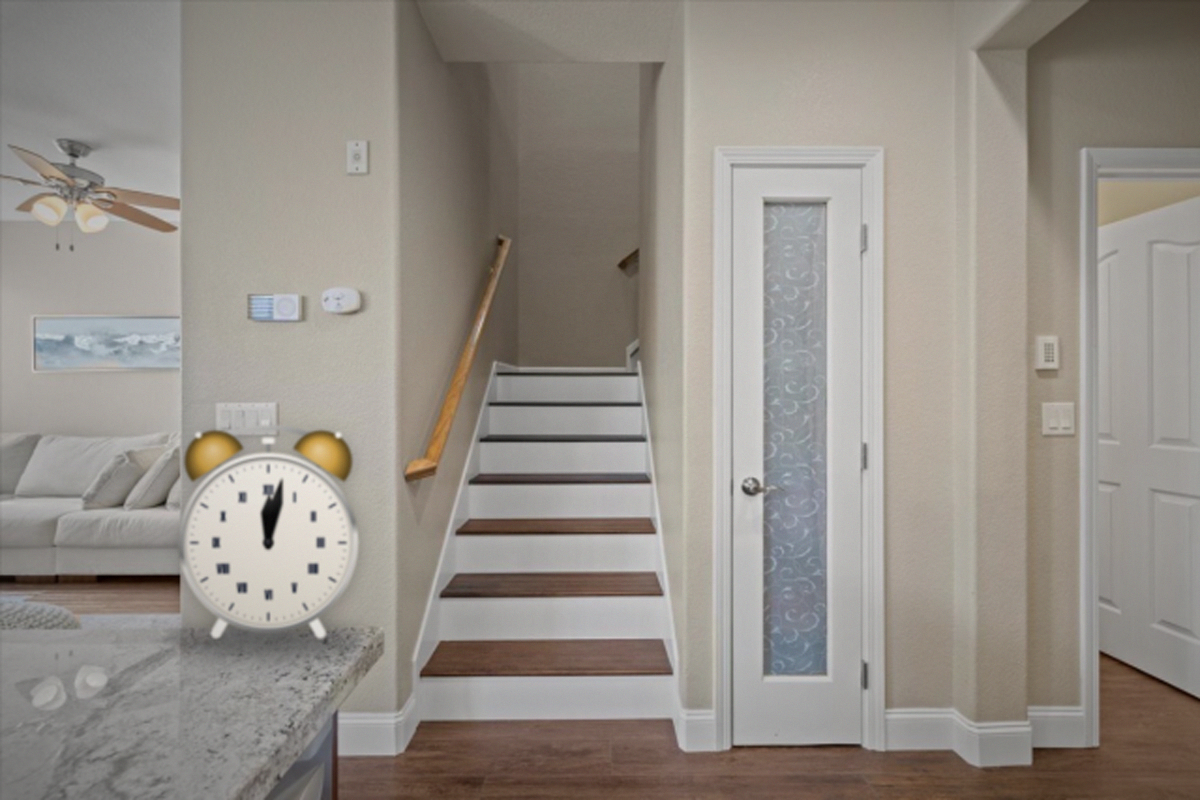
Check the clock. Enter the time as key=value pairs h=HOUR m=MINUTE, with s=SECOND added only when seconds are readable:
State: h=12 m=2
